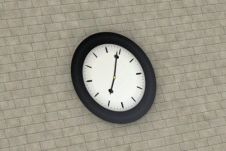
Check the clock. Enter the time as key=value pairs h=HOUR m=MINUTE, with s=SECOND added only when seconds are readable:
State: h=7 m=4
